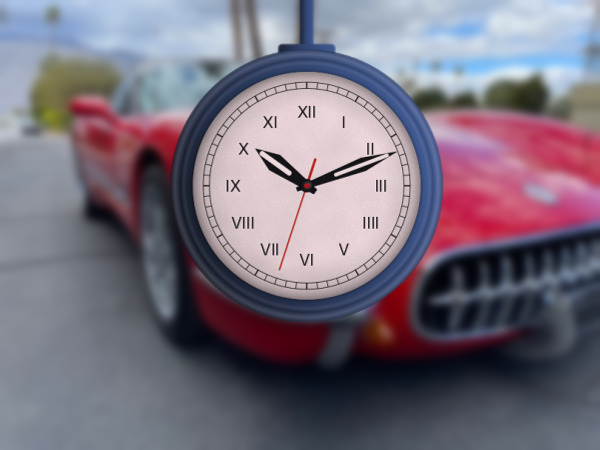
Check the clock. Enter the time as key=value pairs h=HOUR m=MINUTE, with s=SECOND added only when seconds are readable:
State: h=10 m=11 s=33
